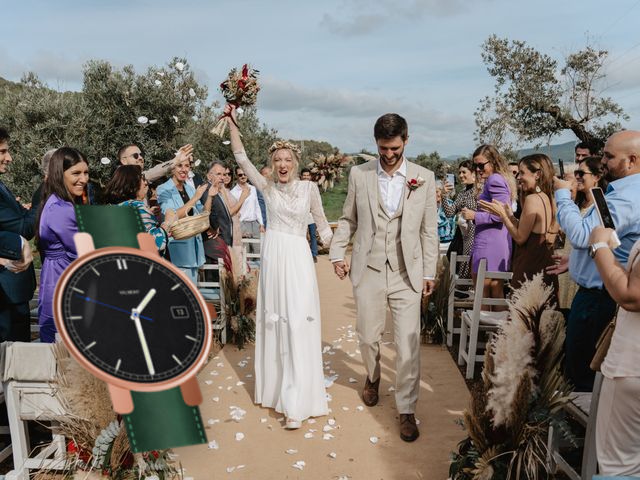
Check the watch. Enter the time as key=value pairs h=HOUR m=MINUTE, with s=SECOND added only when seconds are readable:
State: h=1 m=29 s=49
